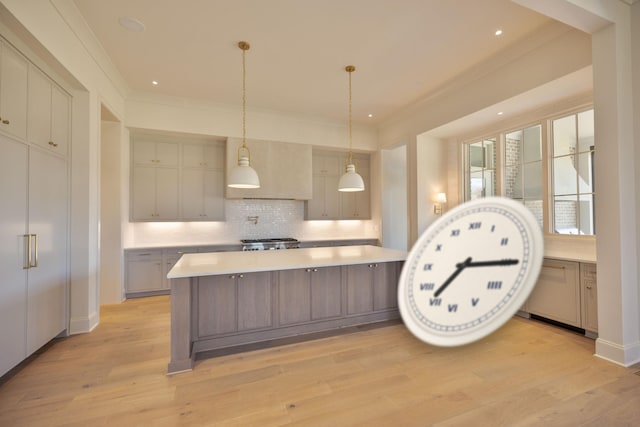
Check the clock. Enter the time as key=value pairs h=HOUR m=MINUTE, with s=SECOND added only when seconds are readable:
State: h=7 m=15
